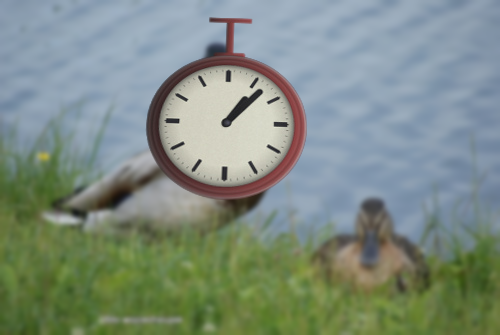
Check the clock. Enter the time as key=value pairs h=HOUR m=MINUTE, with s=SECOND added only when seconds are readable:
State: h=1 m=7
